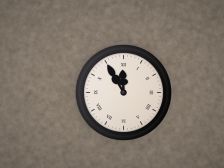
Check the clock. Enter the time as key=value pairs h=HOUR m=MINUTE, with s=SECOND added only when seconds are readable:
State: h=11 m=55
